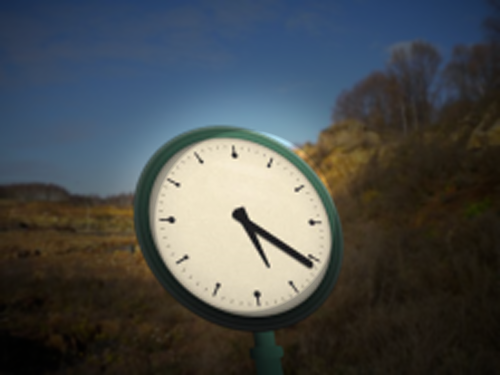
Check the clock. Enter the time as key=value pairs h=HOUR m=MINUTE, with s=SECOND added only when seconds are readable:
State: h=5 m=21
